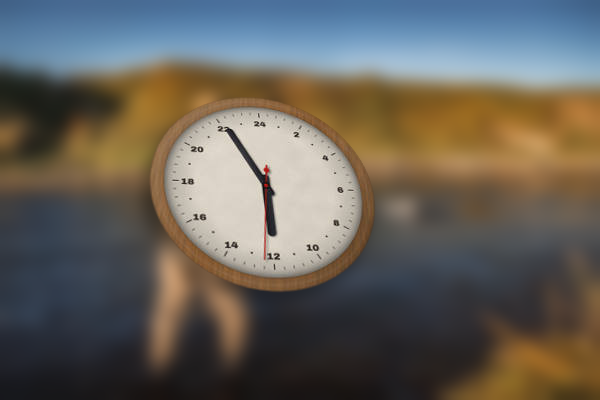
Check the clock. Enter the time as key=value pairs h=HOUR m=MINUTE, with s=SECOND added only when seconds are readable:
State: h=11 m=55 s=31
